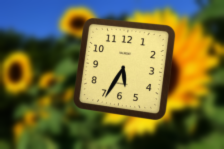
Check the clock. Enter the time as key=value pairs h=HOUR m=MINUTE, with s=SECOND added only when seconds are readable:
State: h=5 m=34
